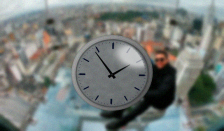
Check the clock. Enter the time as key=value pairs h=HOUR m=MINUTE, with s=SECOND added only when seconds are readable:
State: h=1 m=54
